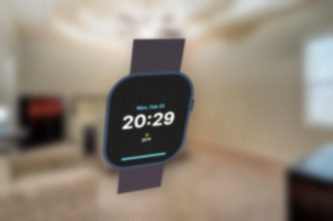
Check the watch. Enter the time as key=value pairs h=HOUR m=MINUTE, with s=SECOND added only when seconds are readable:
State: h=20 m=29
